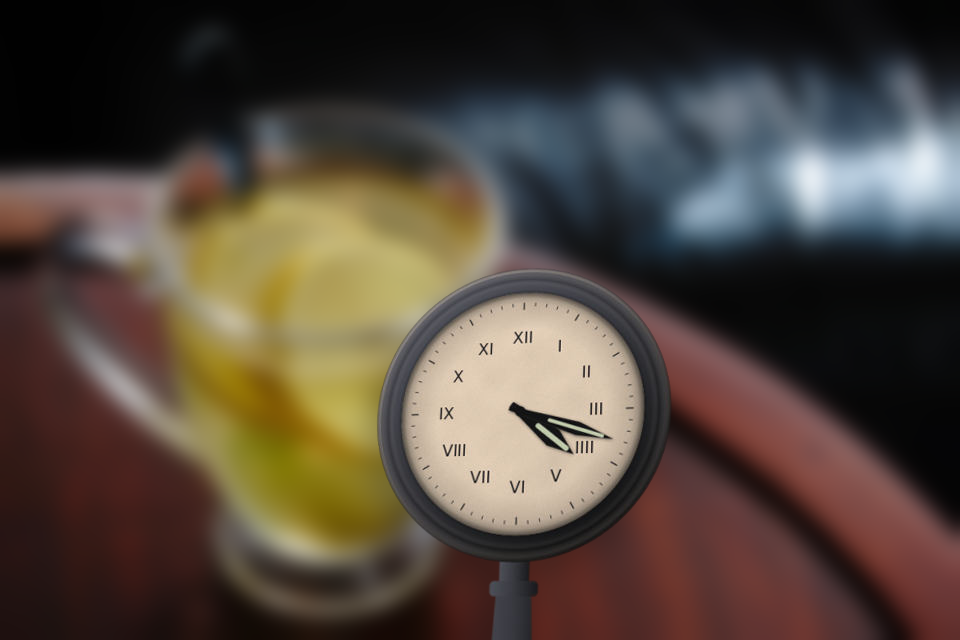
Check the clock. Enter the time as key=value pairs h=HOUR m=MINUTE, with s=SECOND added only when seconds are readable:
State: h=4 m=18
